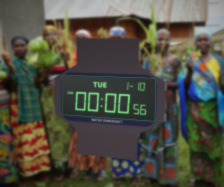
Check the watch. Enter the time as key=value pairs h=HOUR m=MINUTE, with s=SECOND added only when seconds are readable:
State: h=0 m=0 s=56
